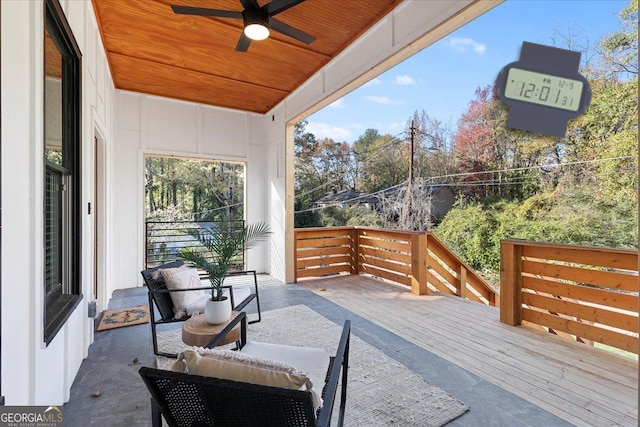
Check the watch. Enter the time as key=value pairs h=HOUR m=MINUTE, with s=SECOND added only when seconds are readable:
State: h=12 m=1
